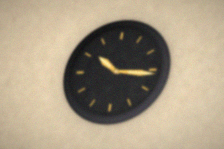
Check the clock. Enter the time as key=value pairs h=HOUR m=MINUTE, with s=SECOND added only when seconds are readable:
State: h=10 m=16
